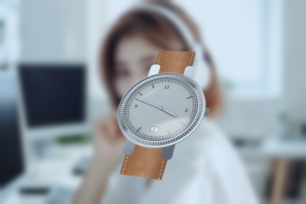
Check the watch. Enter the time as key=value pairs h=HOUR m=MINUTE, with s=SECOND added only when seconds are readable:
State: h=3 m=48
